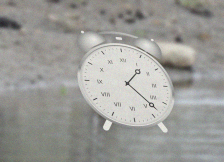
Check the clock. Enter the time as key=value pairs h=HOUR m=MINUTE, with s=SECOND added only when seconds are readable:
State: h=1 m=23
